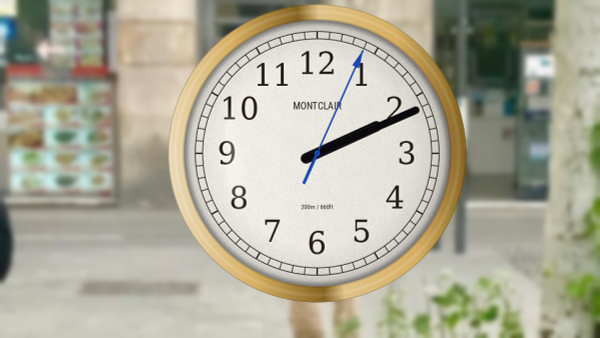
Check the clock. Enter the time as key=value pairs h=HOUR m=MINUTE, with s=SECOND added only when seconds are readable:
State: h=2 m=11 s=4
